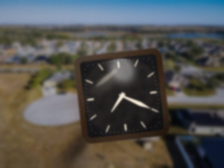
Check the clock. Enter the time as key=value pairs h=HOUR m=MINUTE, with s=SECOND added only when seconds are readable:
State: h=7 m=20
